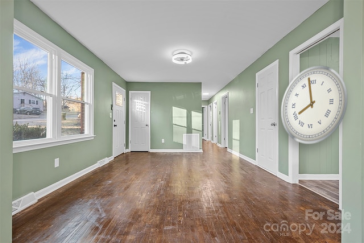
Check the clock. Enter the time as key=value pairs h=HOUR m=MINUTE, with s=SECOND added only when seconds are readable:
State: h=7 m=58
